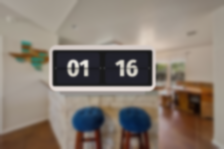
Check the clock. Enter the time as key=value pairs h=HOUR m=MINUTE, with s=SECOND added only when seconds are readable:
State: h=1 m=16
